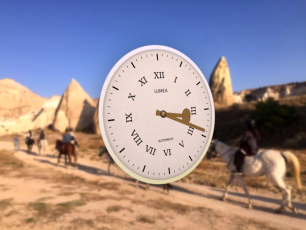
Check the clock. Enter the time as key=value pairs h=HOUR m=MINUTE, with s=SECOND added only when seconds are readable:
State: h=3 m=19
